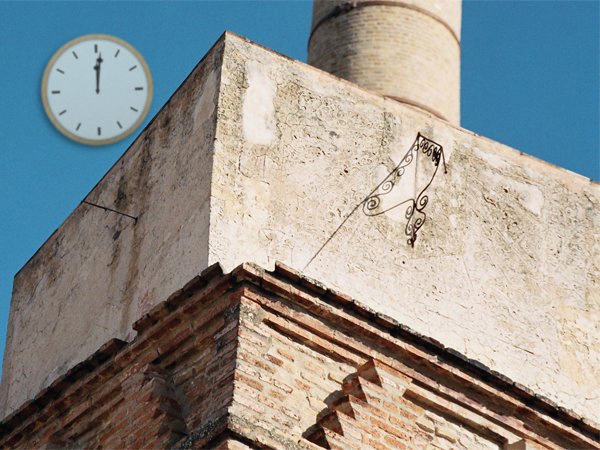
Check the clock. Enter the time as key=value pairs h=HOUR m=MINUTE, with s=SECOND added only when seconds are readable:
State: h=12 m=1
